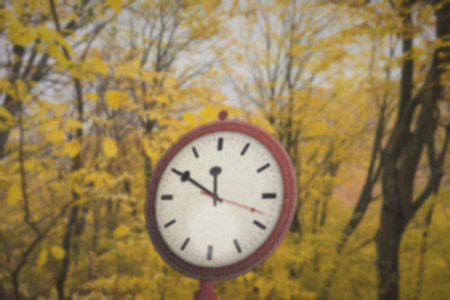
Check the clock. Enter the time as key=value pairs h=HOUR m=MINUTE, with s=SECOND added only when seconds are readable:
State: h=11 m=50 s=18
